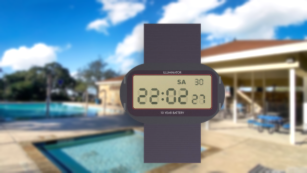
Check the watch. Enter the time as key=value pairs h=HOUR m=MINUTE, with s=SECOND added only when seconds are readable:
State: h=22 m=2 s=27
